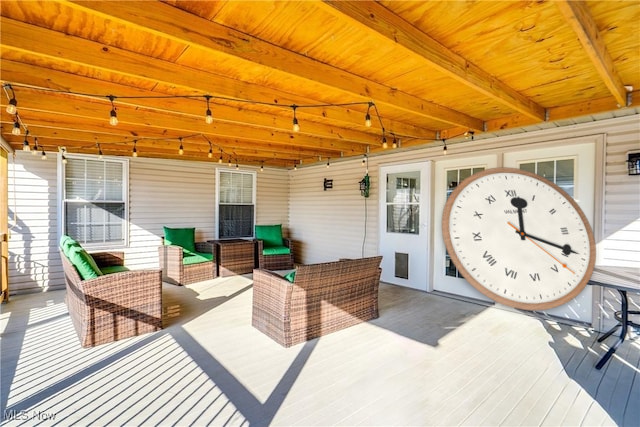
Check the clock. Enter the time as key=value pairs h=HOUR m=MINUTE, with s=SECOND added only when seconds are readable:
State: h=12 m=19 s=23
